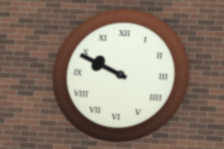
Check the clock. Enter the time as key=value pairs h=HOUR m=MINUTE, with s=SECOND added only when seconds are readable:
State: h=9 m=49
